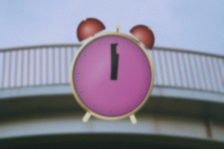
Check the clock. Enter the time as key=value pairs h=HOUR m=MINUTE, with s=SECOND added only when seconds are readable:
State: h=11 m=59
